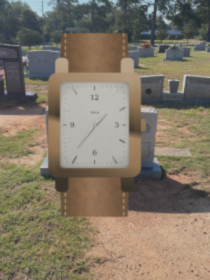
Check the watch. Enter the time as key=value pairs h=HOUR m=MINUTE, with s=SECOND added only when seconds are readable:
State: h=1 m=36
